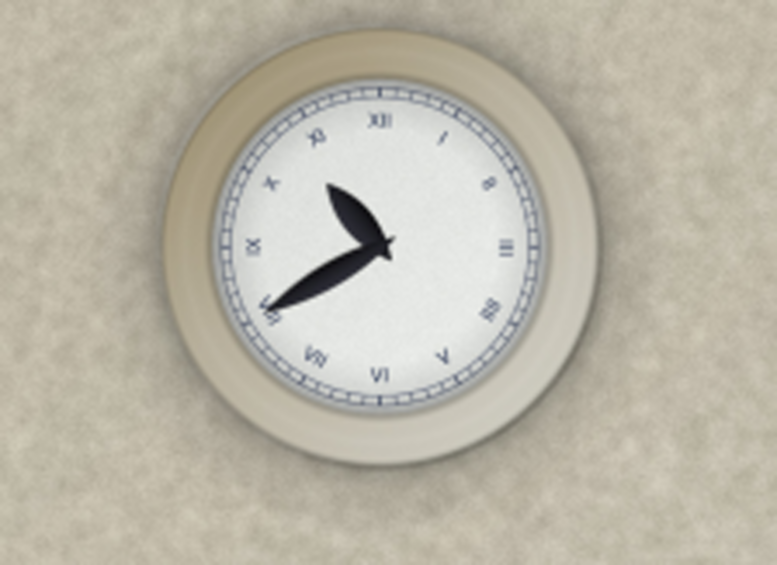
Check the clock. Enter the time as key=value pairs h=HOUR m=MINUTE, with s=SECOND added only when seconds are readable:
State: h=10 m=40
